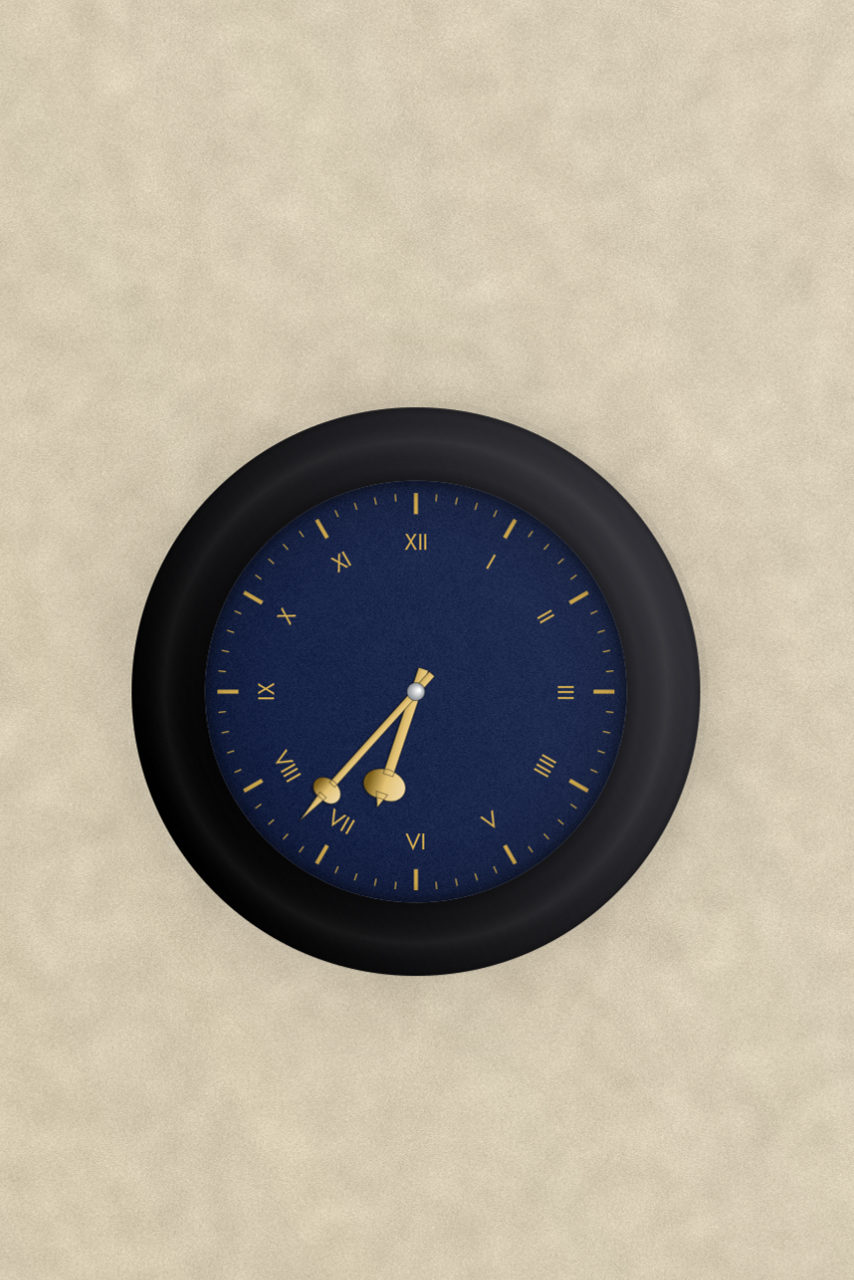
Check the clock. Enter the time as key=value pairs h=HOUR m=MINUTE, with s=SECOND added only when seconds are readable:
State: h=6 m=37
